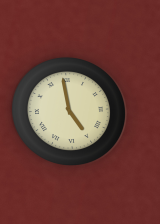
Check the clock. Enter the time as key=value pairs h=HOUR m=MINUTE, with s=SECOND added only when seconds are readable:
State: h=4 m=59
